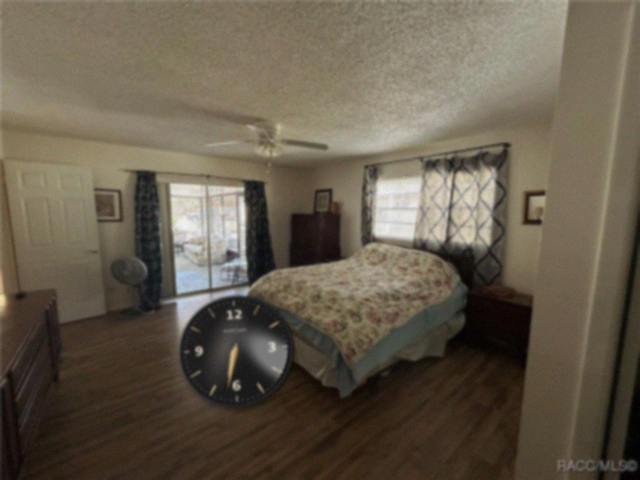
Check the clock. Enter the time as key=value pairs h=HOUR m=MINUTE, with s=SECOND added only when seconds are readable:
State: h=6 m=32
